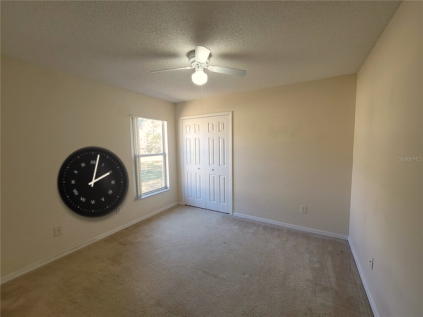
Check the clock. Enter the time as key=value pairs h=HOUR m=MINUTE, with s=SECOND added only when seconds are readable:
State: h=2 m=2
